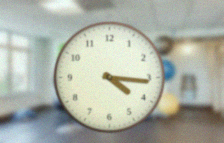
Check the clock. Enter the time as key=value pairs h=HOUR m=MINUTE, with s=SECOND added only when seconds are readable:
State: h=4 m=16
